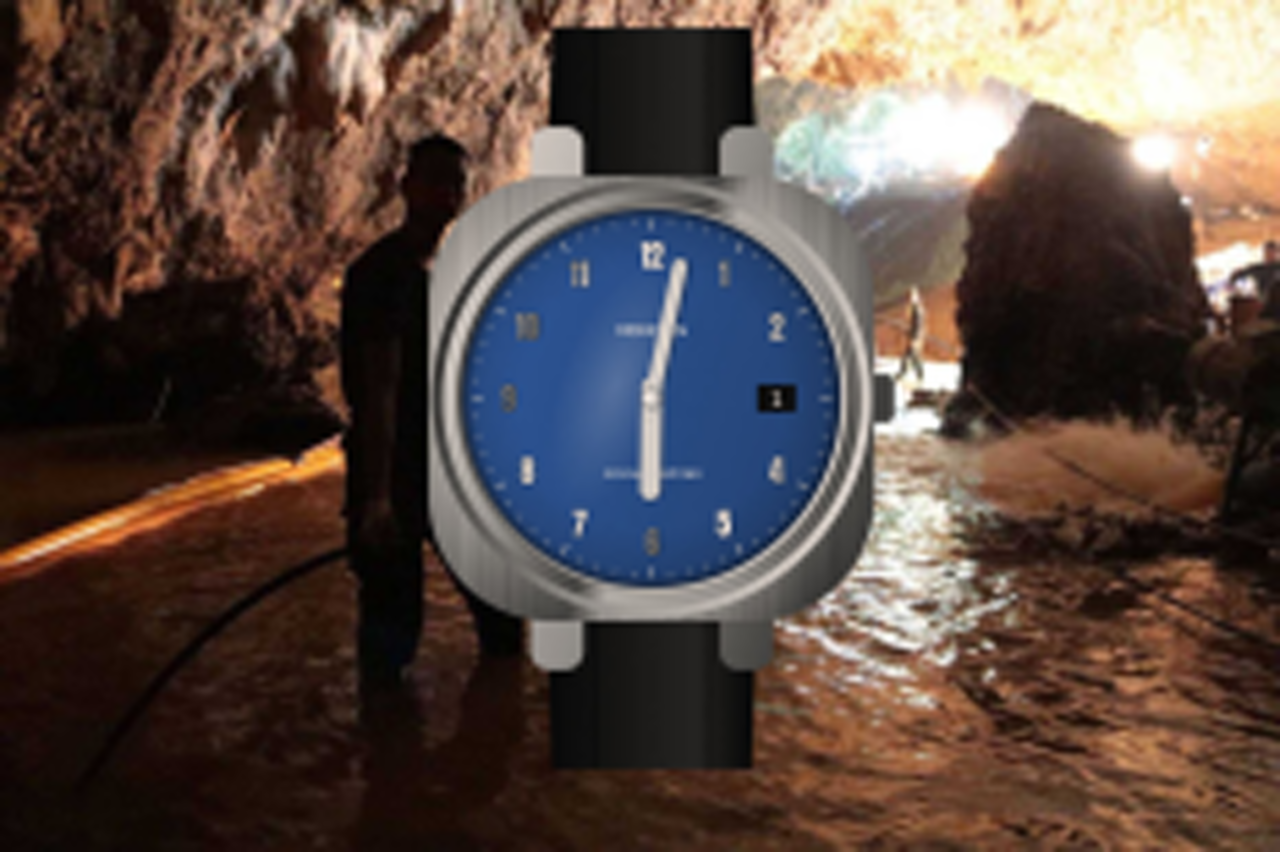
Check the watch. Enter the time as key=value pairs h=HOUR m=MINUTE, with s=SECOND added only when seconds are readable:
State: h=6 m=2
